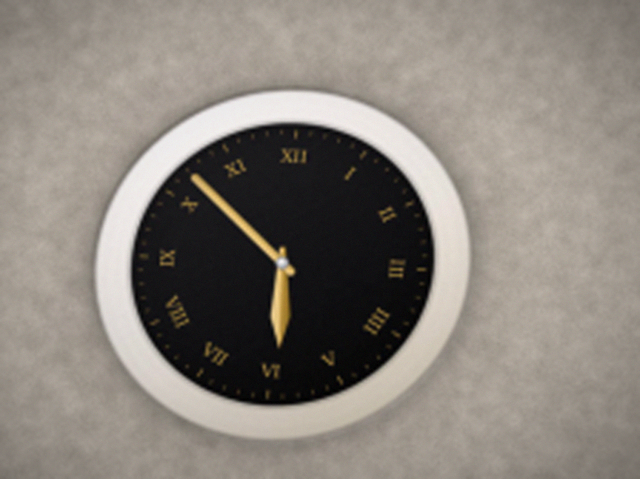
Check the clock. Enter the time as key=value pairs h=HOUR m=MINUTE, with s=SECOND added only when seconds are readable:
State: h=5 m=52
